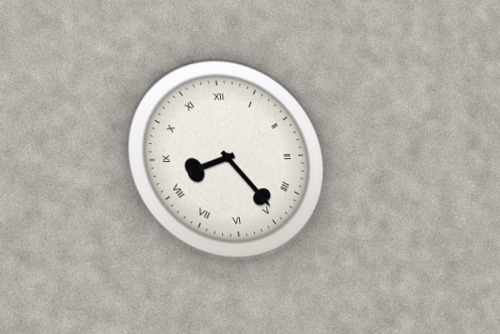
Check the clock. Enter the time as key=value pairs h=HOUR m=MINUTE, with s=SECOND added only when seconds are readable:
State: h=8 m=24
